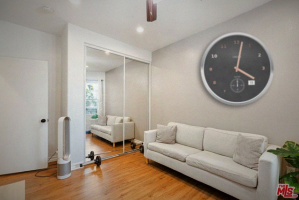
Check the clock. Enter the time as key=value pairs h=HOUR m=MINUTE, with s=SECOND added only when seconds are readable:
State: h=4 m=2
